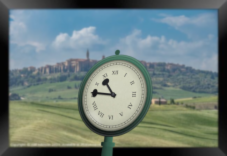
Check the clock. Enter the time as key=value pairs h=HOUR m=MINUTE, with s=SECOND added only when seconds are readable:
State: h=10 m=46
